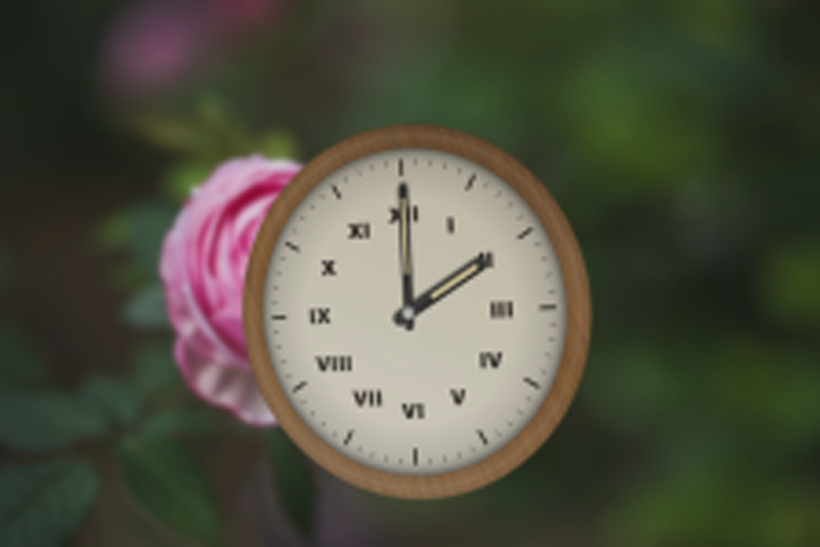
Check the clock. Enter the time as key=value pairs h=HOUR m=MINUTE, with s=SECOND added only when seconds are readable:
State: h=2 m=0
